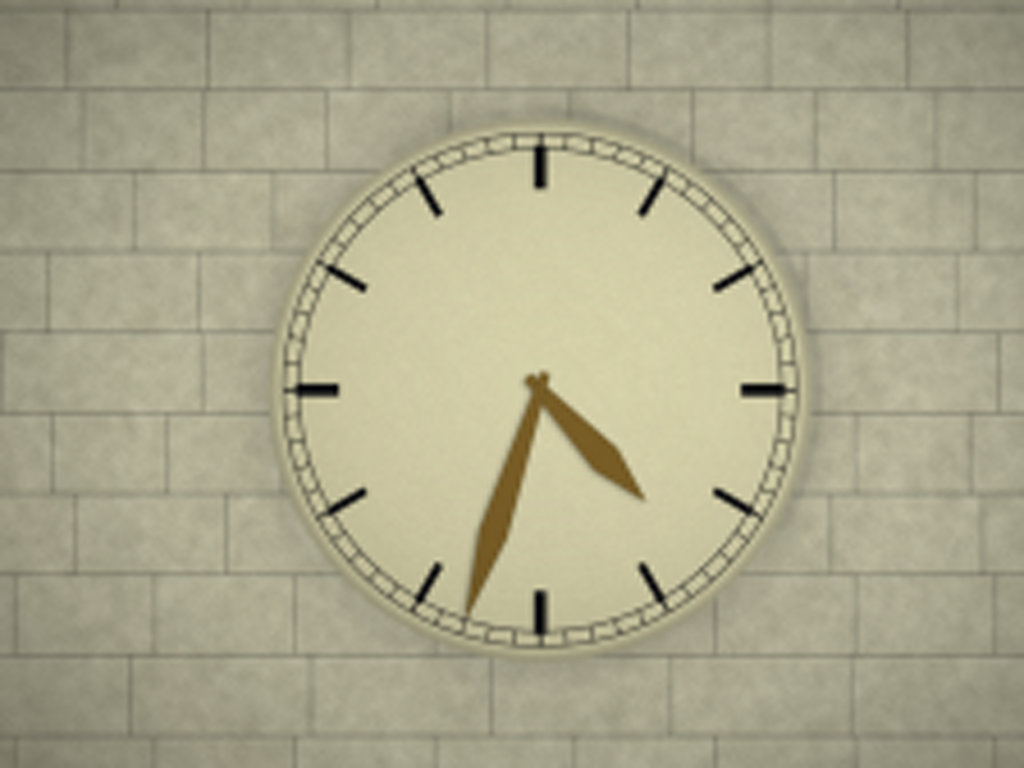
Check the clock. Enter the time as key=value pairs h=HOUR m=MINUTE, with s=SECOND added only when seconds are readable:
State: h=4 m=33
